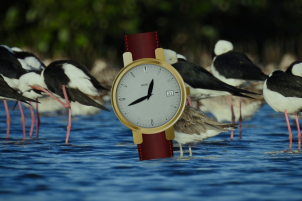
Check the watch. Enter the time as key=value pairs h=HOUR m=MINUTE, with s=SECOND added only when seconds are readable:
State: h=12 m=42
